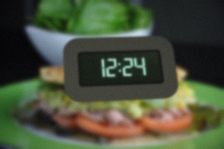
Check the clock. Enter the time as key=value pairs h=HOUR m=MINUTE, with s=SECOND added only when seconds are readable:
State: h=12 m=24
